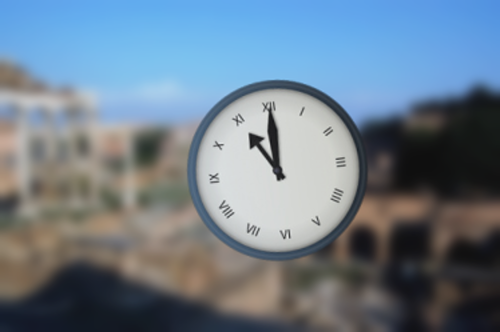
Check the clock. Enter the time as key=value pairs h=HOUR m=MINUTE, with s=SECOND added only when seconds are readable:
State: h=11 m=0
